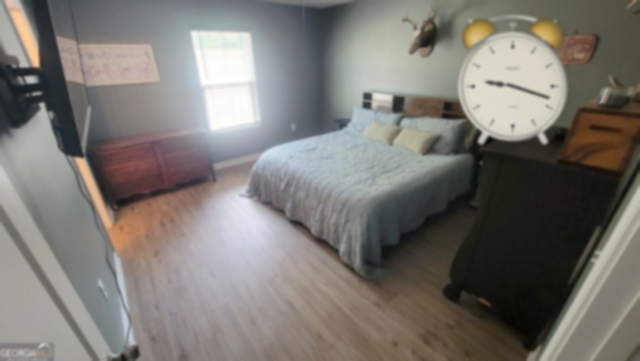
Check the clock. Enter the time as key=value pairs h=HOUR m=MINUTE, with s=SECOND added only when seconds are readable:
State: h=9 m=18
